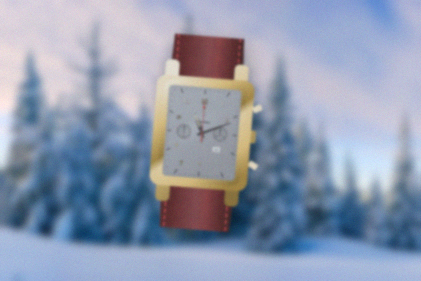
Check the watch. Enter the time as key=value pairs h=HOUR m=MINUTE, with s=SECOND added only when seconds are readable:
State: h=11 m=11
